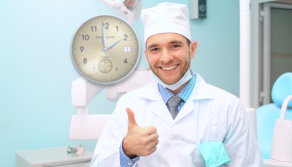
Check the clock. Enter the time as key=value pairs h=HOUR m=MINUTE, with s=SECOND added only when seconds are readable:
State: h=1 m=59
